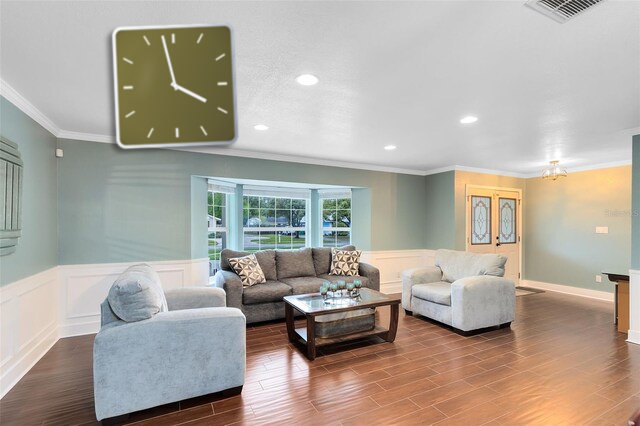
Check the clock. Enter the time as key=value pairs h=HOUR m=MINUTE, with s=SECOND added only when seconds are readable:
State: h=3 m=58
